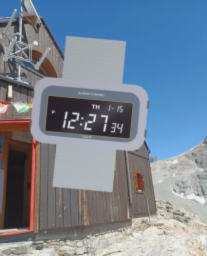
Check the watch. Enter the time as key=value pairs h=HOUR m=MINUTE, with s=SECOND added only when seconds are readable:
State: h=12 m=27 s=34
